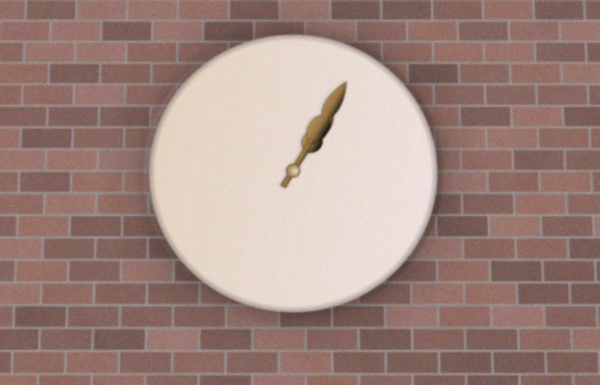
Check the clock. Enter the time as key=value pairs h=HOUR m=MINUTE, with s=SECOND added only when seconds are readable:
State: h=1 m=5
